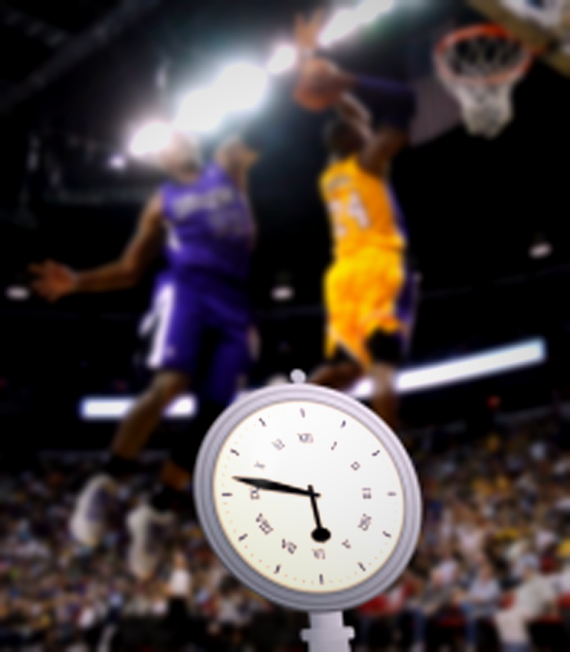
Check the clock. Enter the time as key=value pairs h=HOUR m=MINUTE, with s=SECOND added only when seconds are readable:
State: h=5 m=47
